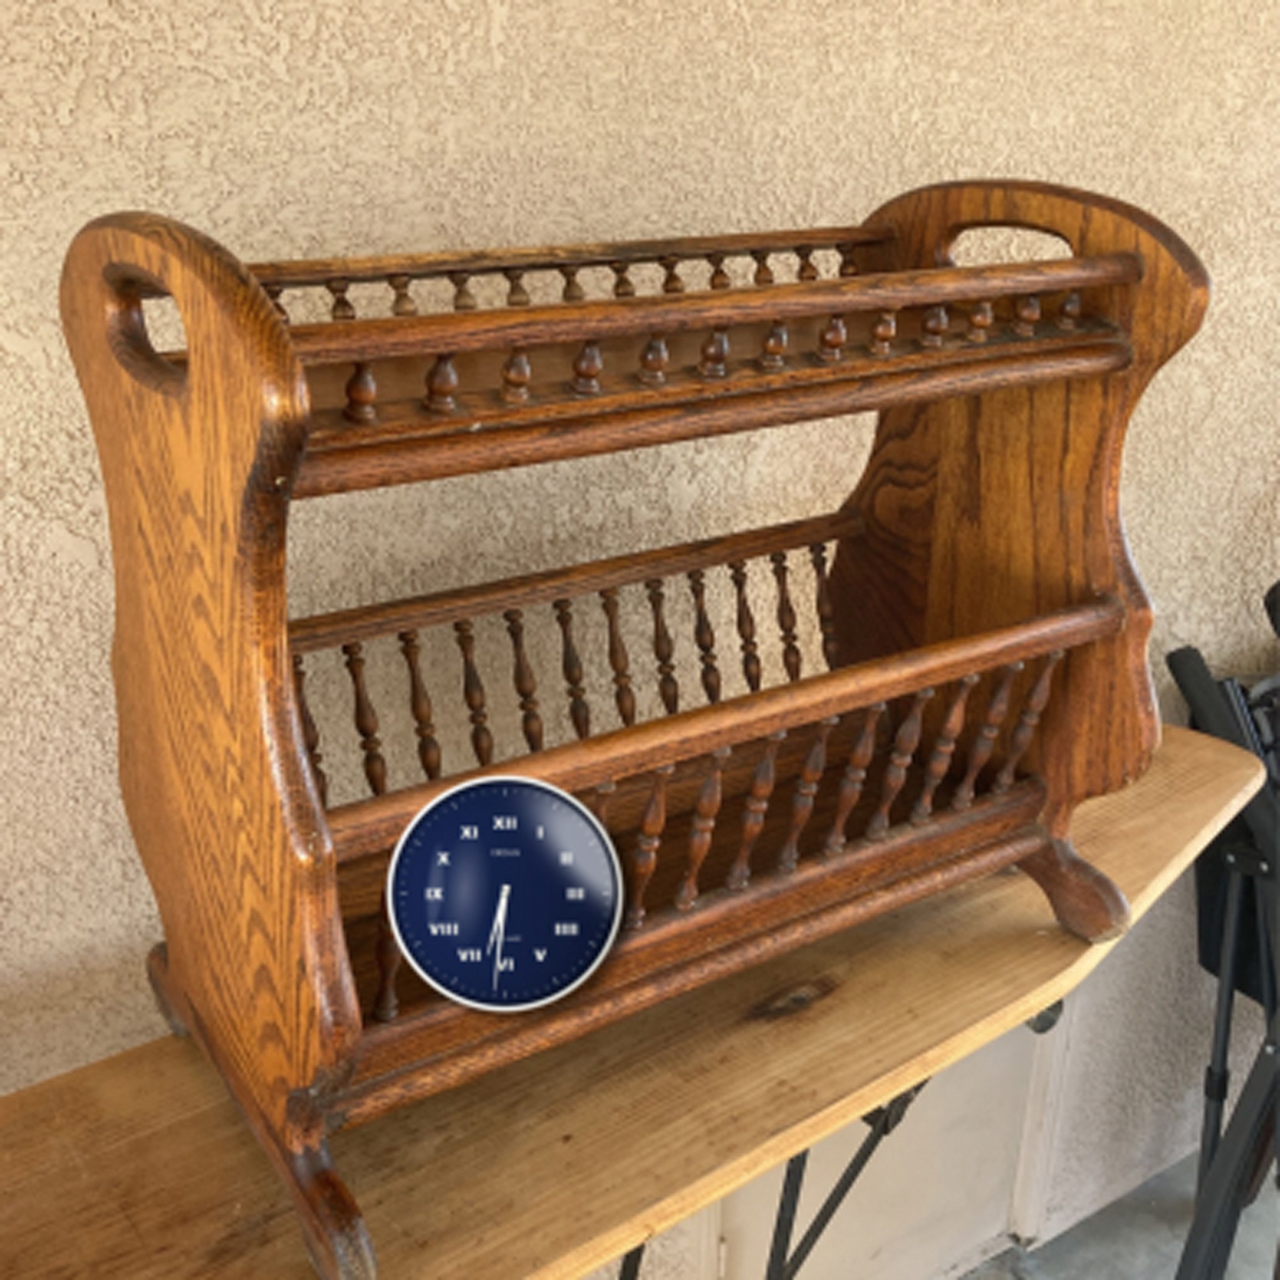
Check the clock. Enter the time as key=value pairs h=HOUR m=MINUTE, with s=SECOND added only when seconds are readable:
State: h=6 m=31
